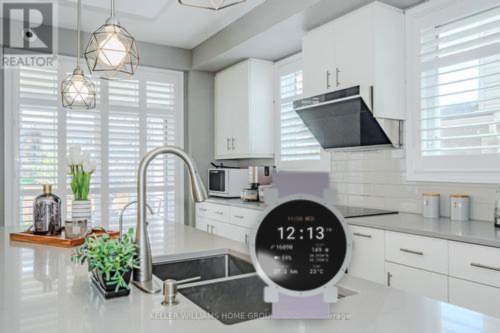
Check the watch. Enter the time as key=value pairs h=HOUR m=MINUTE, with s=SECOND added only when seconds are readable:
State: h=12 m=13
